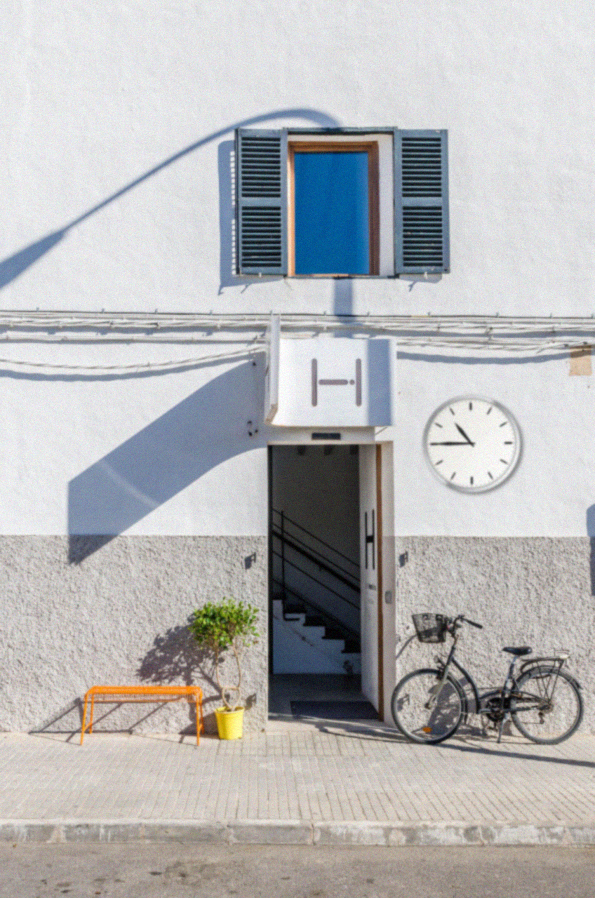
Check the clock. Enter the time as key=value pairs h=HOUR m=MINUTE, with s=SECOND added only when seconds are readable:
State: h=10 m=45
